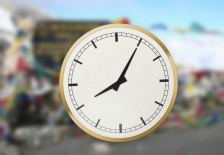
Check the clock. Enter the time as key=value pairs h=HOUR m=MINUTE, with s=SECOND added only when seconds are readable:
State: h=8 m=5
